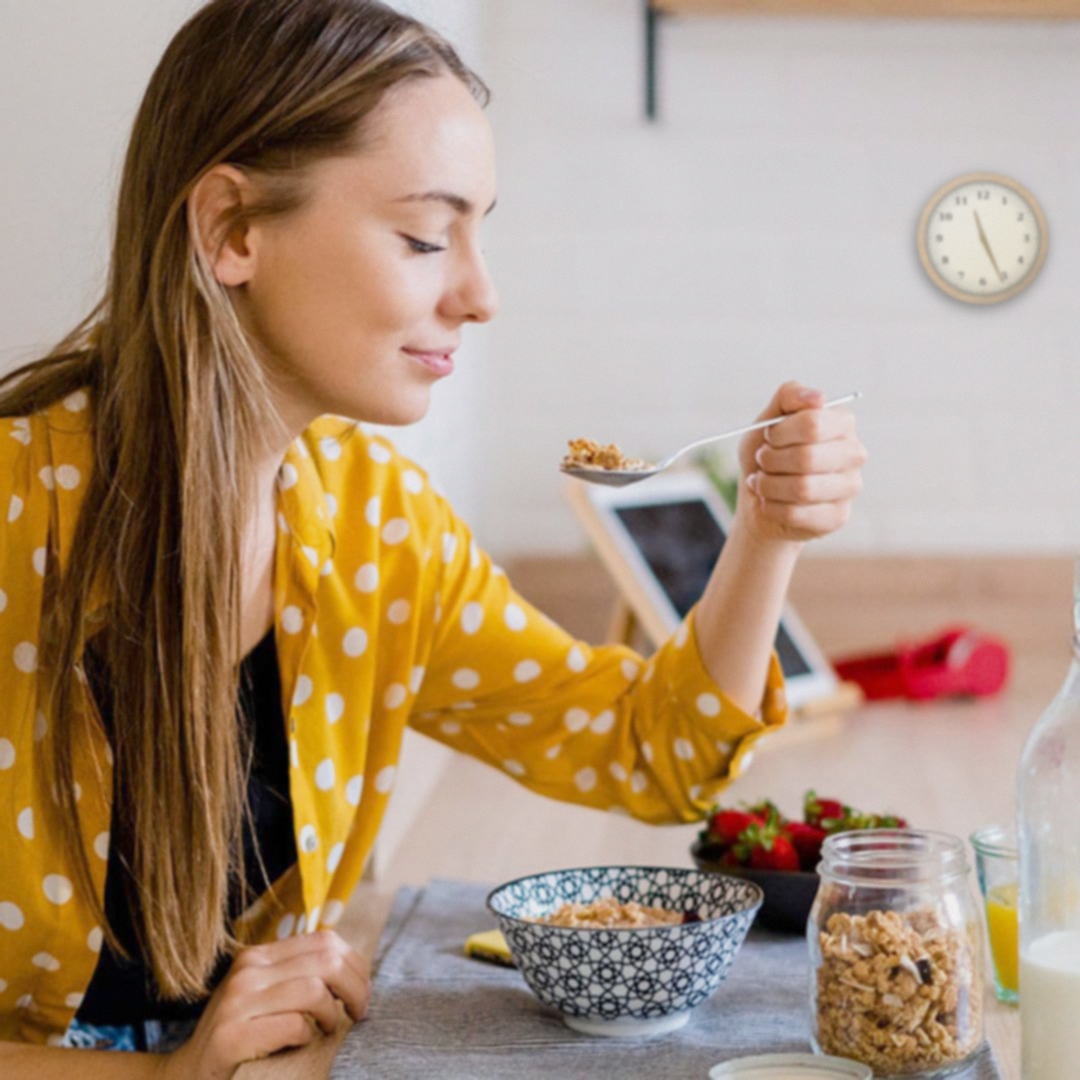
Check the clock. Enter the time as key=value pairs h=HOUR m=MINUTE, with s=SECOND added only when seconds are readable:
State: h=11 m=26
